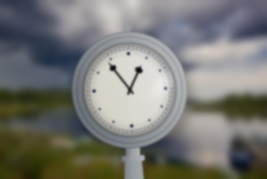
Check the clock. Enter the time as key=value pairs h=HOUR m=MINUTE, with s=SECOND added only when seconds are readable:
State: h=12 m=54
